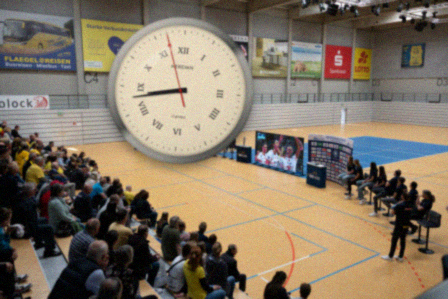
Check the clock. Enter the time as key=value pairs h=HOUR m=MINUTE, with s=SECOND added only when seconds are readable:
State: h=8 m=42 s=57
